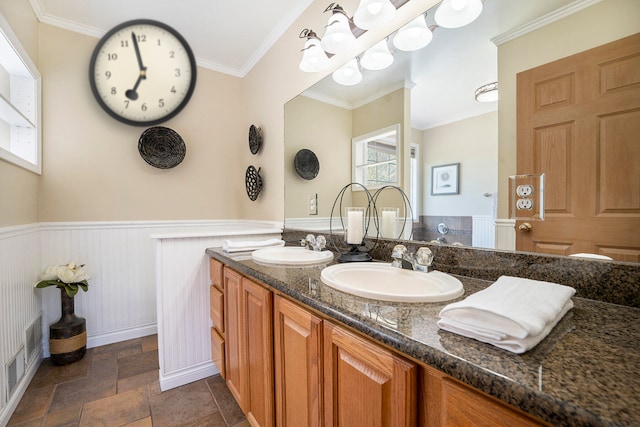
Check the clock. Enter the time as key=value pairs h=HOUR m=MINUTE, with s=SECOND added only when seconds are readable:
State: h=6 m=58
